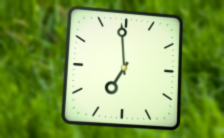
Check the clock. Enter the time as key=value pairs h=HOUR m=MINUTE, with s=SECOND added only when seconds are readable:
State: h=6 m=59
